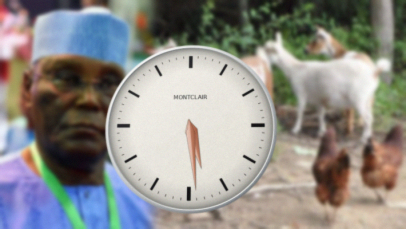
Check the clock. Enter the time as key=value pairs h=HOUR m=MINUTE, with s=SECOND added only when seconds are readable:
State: h=5 m=29
